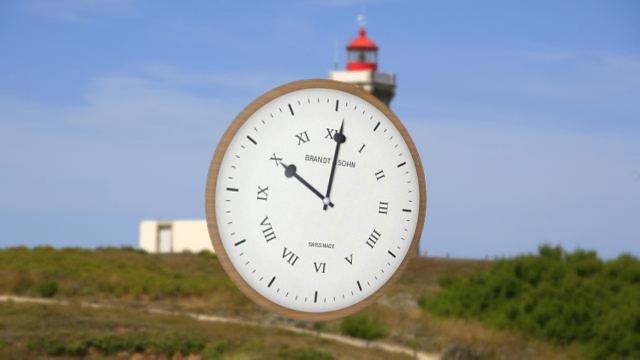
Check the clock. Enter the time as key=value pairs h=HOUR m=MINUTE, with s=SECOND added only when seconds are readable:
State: h=10 m=1
